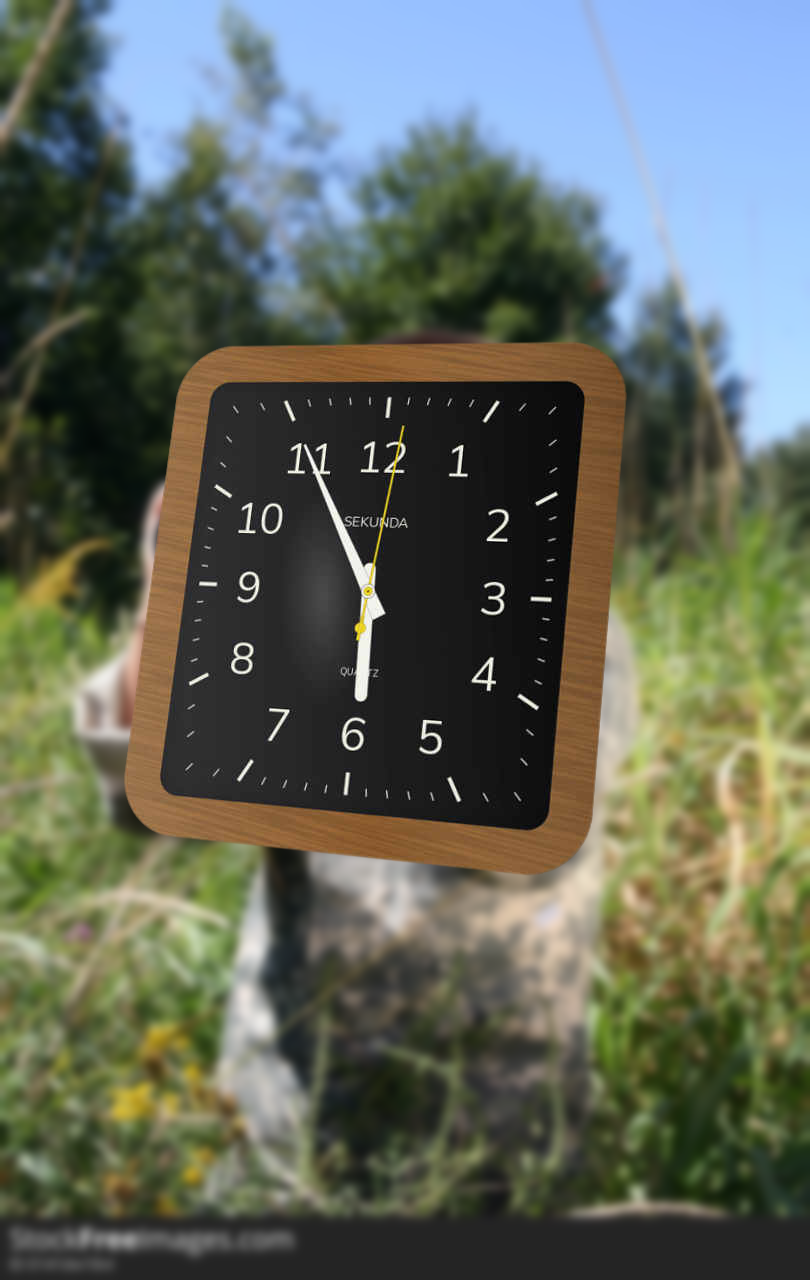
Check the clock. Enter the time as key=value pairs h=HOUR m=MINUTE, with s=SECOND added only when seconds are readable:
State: h=5 m=55 s=1
